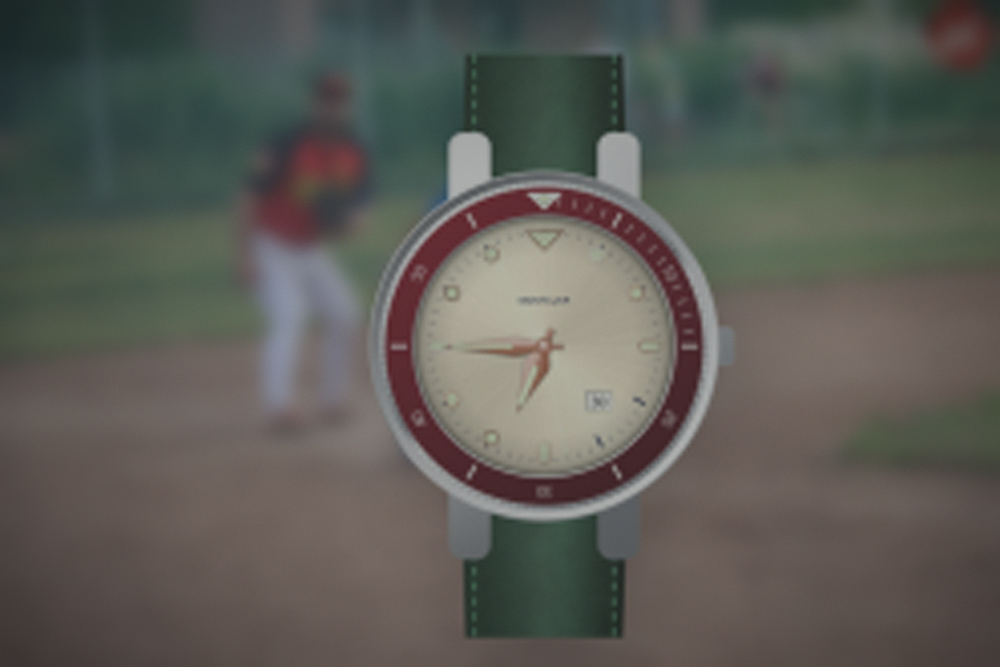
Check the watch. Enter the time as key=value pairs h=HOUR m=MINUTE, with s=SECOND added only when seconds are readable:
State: h=6 m=45
